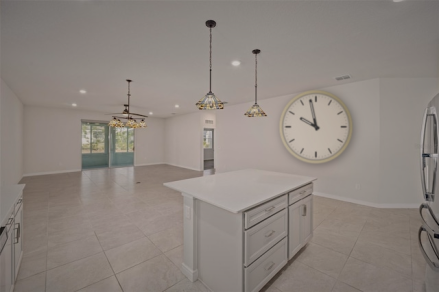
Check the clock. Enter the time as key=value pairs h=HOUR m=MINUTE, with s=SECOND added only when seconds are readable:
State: h=9 m=58
